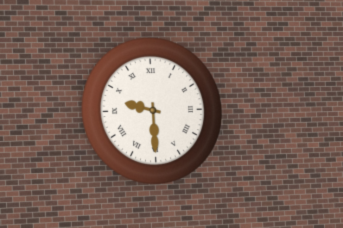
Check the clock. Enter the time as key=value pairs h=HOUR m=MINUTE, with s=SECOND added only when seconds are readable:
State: h=9 m=30
